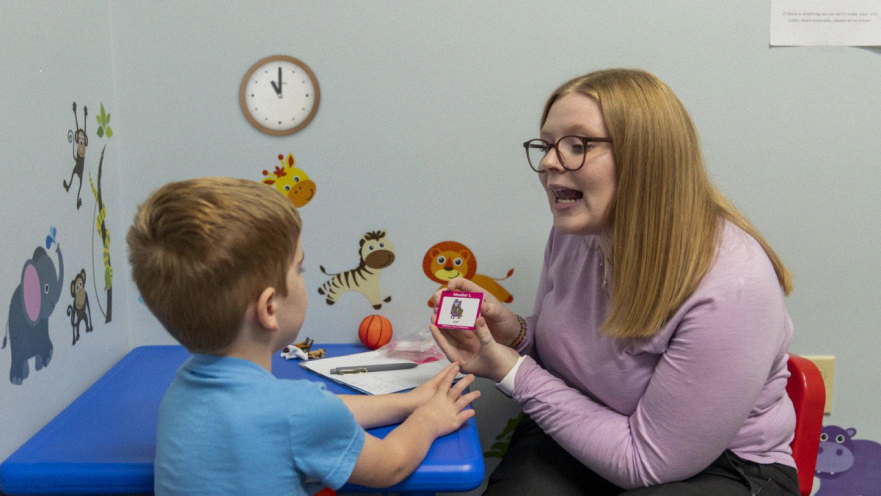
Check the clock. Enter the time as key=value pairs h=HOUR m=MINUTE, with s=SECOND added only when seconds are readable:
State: h=11 m=0
